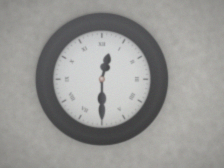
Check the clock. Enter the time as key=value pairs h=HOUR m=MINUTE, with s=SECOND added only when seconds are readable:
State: h=12 m=30
